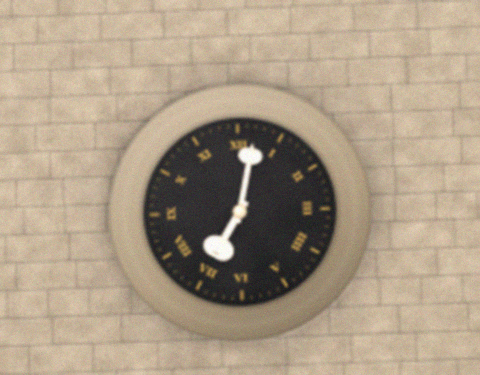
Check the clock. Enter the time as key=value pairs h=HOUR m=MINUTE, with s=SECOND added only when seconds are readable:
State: h=7 m=2
